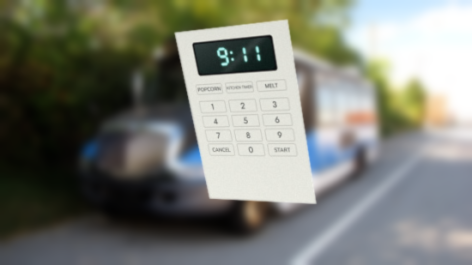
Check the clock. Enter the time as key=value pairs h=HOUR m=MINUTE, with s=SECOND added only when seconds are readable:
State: h=9 m=11
